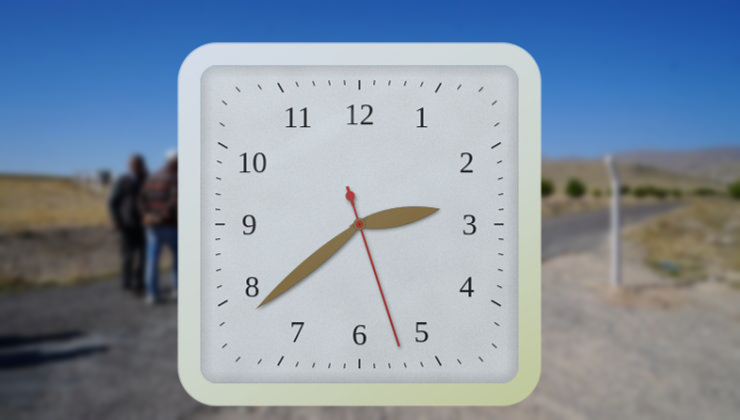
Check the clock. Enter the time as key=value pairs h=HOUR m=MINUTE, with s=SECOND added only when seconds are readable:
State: h=2 m=38 s=27
